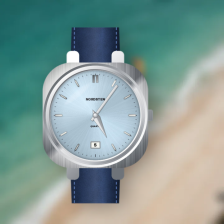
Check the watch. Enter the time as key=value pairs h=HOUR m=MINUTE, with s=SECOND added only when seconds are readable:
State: h=5 m=6
